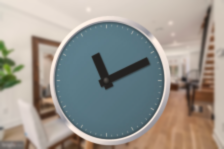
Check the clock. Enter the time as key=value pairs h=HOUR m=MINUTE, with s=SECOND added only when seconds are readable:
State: h=11 m=11
